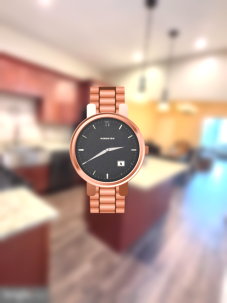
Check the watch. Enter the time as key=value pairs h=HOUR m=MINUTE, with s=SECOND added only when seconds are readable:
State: h=2 m=40
